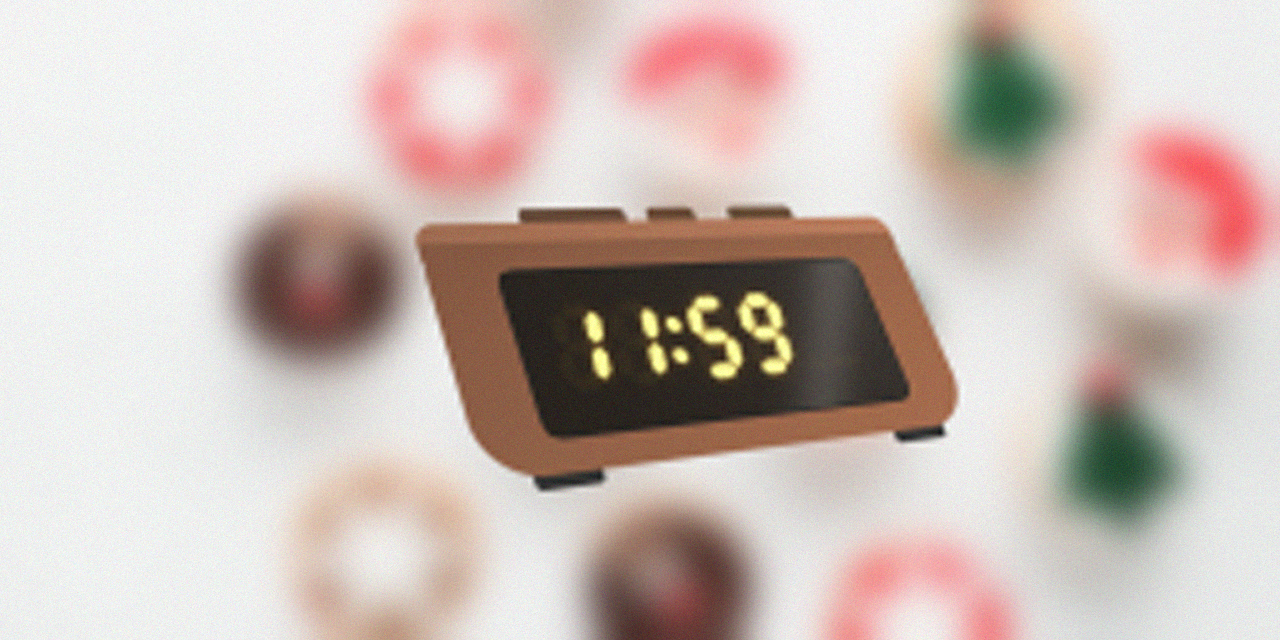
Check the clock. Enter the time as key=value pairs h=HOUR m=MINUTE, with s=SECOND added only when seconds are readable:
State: h=11 m=59
